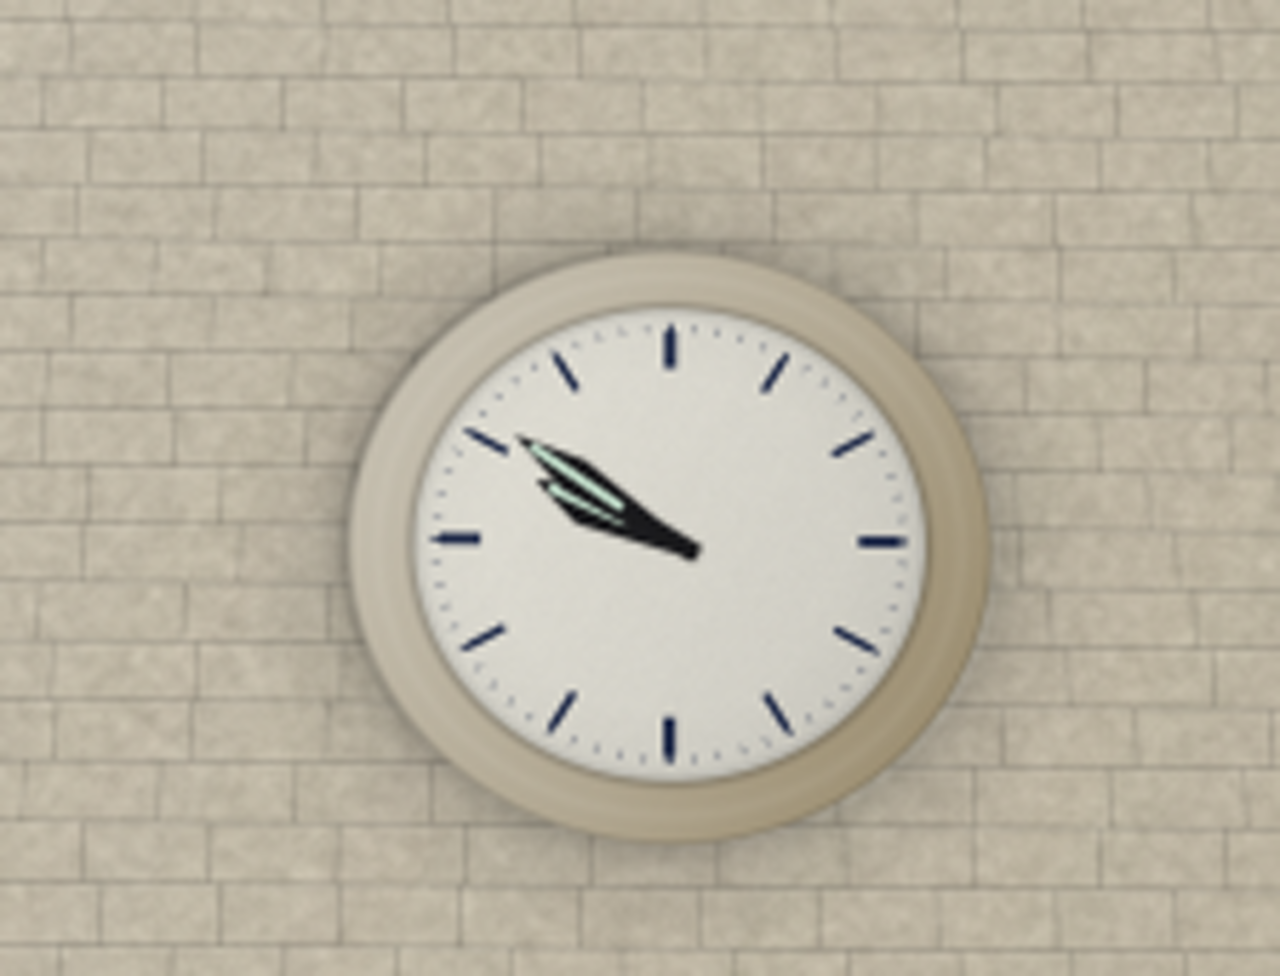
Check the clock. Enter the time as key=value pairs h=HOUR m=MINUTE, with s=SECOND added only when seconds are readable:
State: h=9 m=51
